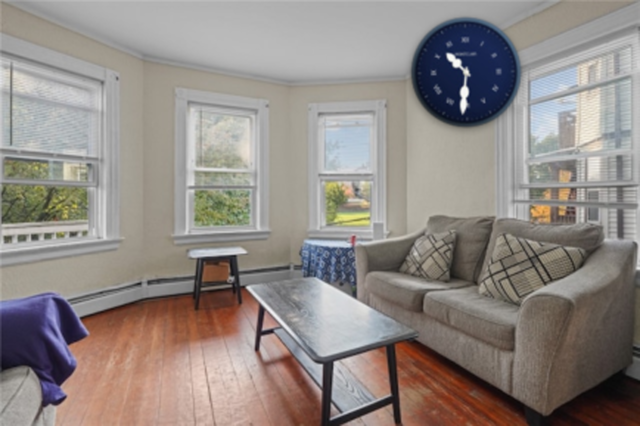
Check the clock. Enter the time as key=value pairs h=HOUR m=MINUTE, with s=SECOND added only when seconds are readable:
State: h=10 m=31
